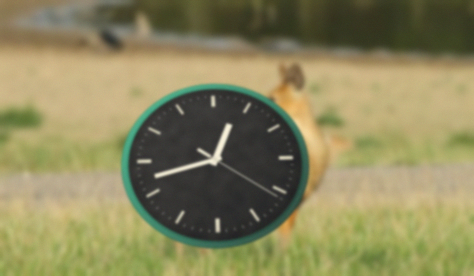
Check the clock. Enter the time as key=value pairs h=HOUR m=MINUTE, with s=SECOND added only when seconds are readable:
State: h=12 m=42 s=21
